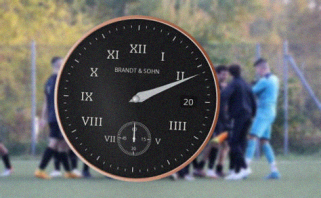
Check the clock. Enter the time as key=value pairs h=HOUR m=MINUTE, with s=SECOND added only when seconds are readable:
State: h=2 m=11
